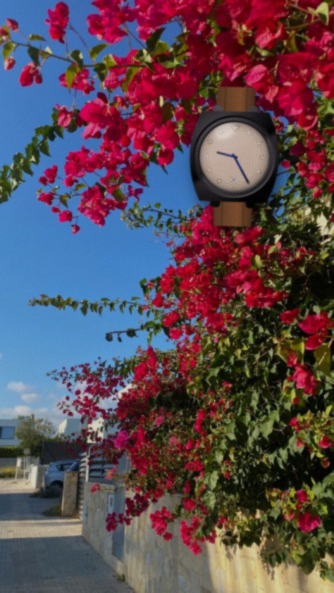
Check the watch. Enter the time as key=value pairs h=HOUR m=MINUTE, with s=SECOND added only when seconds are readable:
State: h=9 m=25
